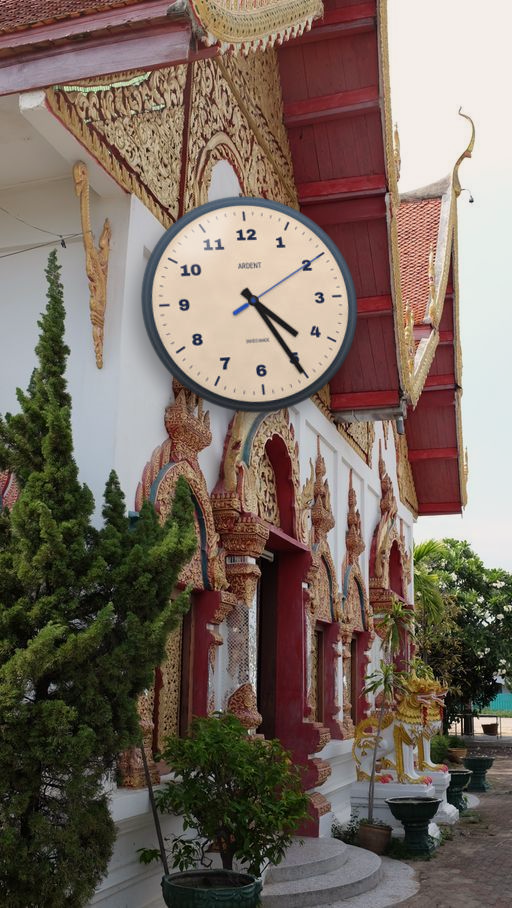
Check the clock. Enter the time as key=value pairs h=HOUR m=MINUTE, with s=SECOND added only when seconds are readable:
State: h=4 m=25 s=10
